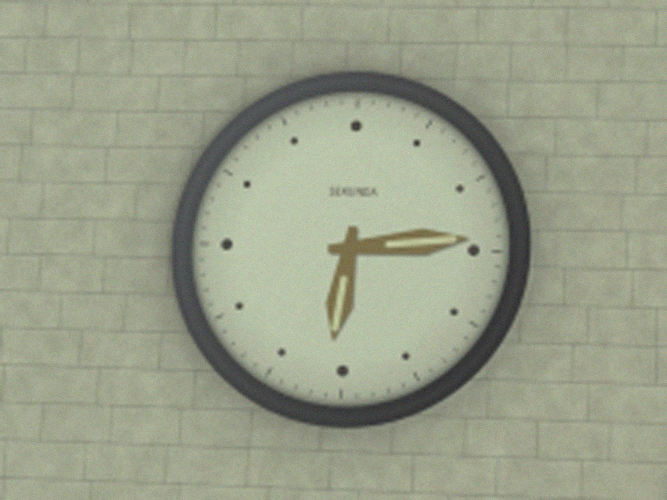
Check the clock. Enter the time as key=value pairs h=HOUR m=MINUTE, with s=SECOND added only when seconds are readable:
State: h=6 m=14
